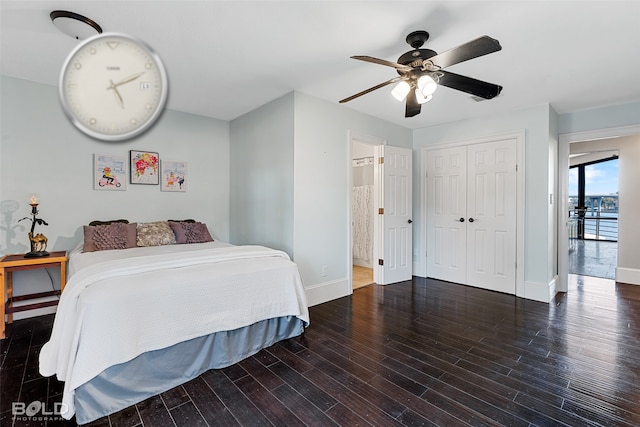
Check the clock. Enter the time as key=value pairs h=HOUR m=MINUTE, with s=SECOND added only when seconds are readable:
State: h=5 m=11
